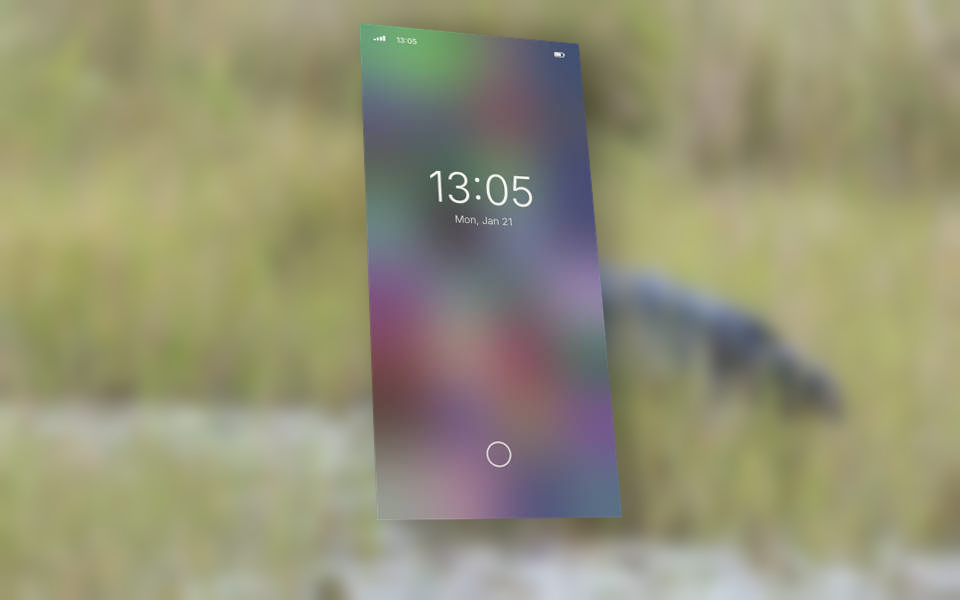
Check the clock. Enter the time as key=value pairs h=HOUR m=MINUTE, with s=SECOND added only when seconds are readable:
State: h=13 m=5
